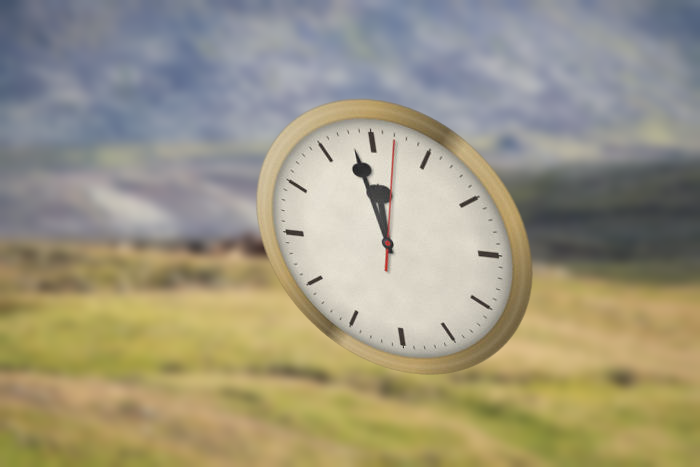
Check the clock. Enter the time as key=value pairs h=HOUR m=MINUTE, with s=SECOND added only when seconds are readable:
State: h=11 m=58 s=2
